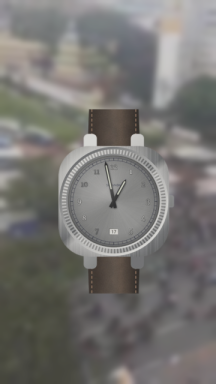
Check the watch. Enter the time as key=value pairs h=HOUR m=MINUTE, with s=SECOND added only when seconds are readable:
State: h=12 m=58
